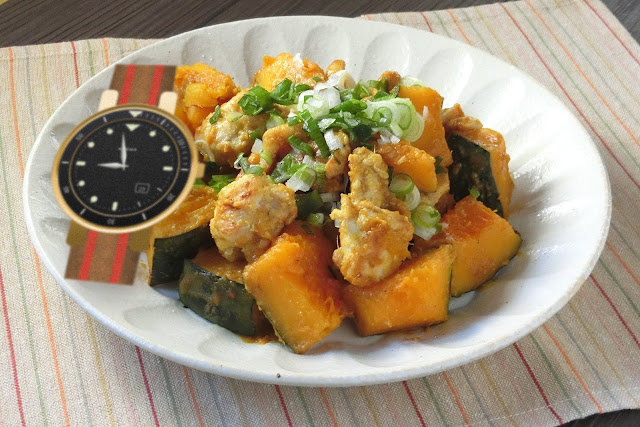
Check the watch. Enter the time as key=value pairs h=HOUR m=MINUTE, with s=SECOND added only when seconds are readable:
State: h=8 m=58
